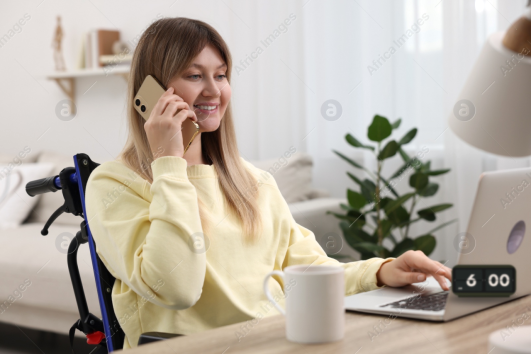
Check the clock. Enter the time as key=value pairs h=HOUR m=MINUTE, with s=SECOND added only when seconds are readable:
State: h=6 m=0
